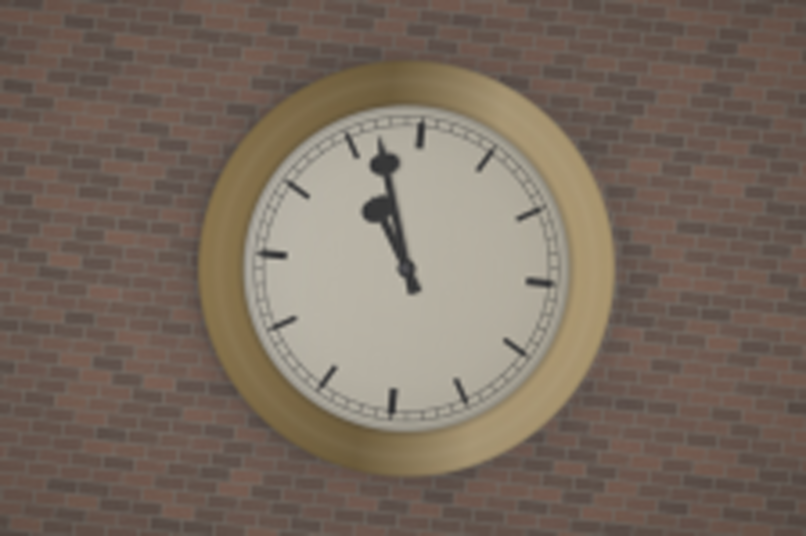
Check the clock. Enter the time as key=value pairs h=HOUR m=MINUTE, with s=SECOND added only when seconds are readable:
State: h=10 m=57
